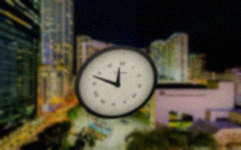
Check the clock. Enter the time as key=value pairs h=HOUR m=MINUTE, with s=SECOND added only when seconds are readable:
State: h=11 m=48
